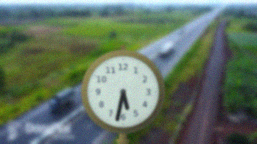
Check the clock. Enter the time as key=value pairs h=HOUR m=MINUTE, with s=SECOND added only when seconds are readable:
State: h=5 m=32
